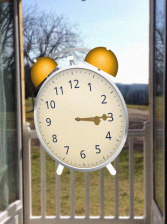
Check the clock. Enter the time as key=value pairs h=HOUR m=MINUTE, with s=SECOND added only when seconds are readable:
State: h=3 m=15
